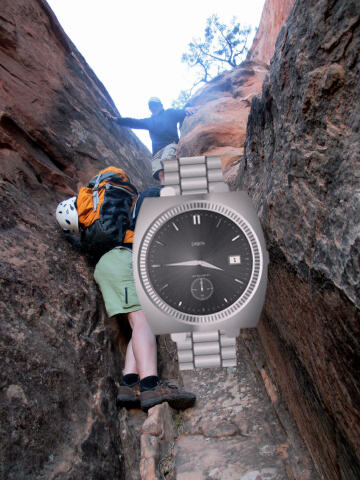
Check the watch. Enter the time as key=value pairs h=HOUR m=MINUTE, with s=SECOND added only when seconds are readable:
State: h=3 m=45
